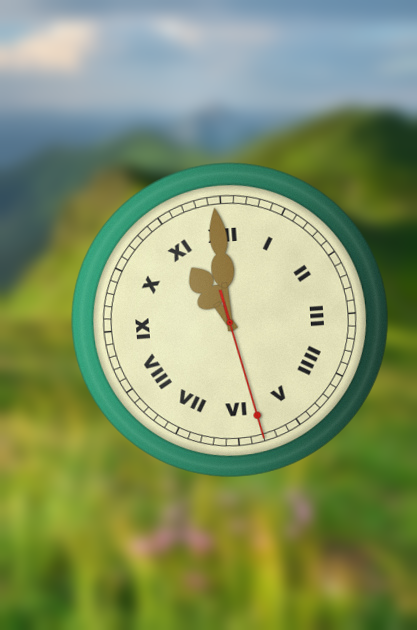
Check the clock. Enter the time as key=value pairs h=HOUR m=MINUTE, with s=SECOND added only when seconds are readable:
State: h=10 m=59 s=28
